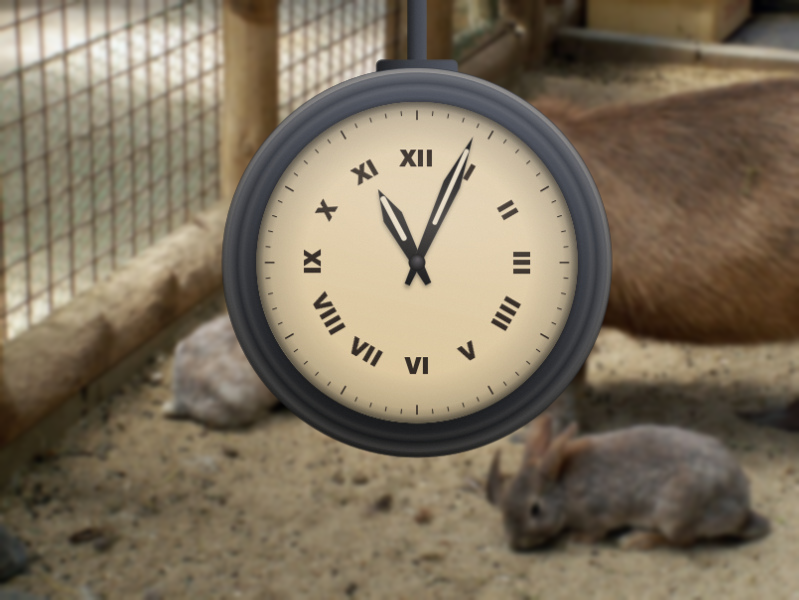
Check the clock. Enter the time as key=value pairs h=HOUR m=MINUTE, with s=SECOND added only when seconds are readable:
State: h=11 m=4
